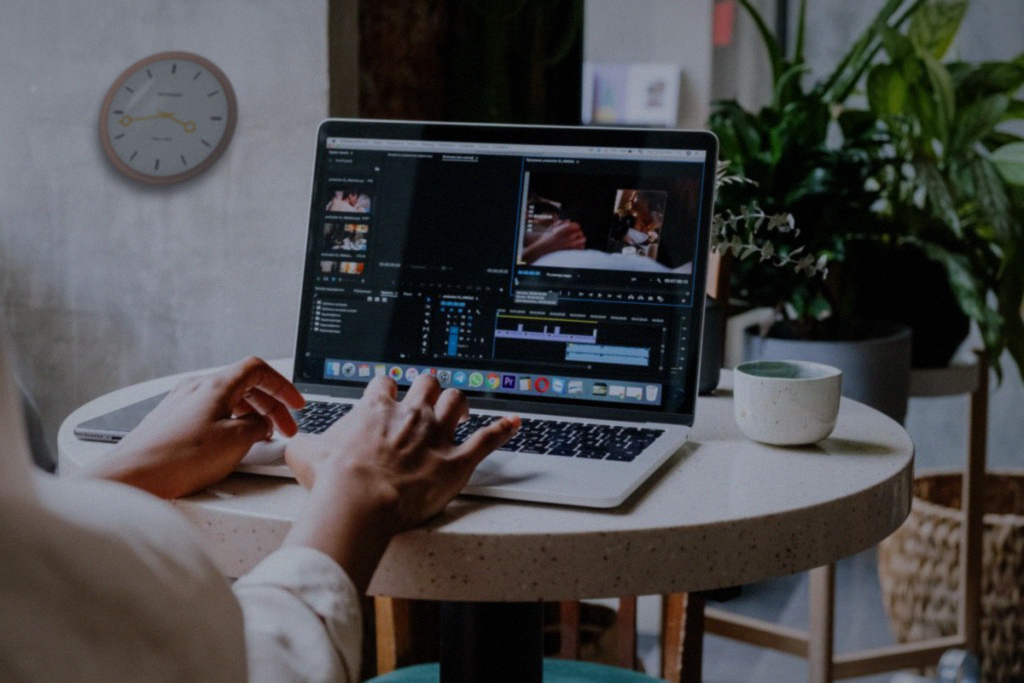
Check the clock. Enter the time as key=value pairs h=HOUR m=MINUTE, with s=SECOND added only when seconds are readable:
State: h=3 m=43
